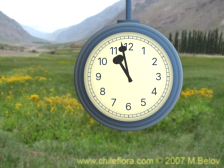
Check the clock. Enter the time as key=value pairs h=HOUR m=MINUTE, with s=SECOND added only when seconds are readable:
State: h=10 m=58
